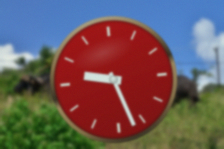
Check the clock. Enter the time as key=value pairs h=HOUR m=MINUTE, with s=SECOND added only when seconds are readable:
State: h=9 m=27
